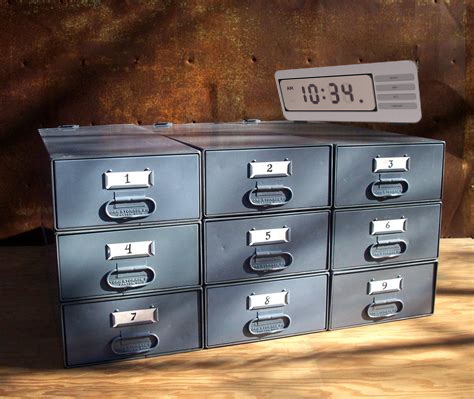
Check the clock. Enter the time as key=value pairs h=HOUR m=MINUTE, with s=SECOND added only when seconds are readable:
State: h=10 m=34
